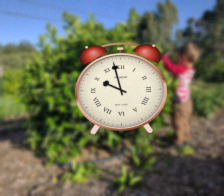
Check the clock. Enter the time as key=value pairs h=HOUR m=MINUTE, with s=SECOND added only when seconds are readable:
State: h=9 m=58
